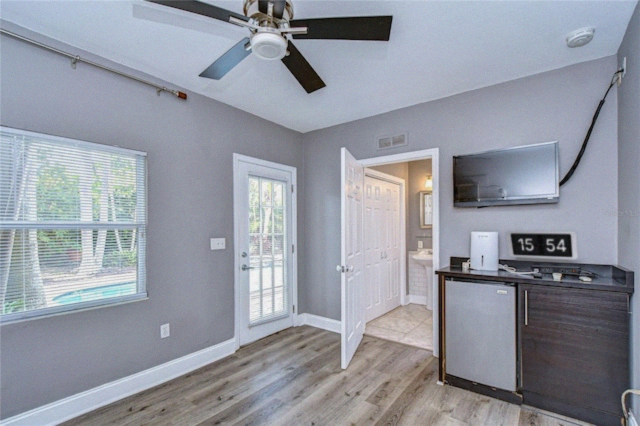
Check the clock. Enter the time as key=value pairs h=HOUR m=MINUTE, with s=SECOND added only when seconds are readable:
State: h=15 m=54
